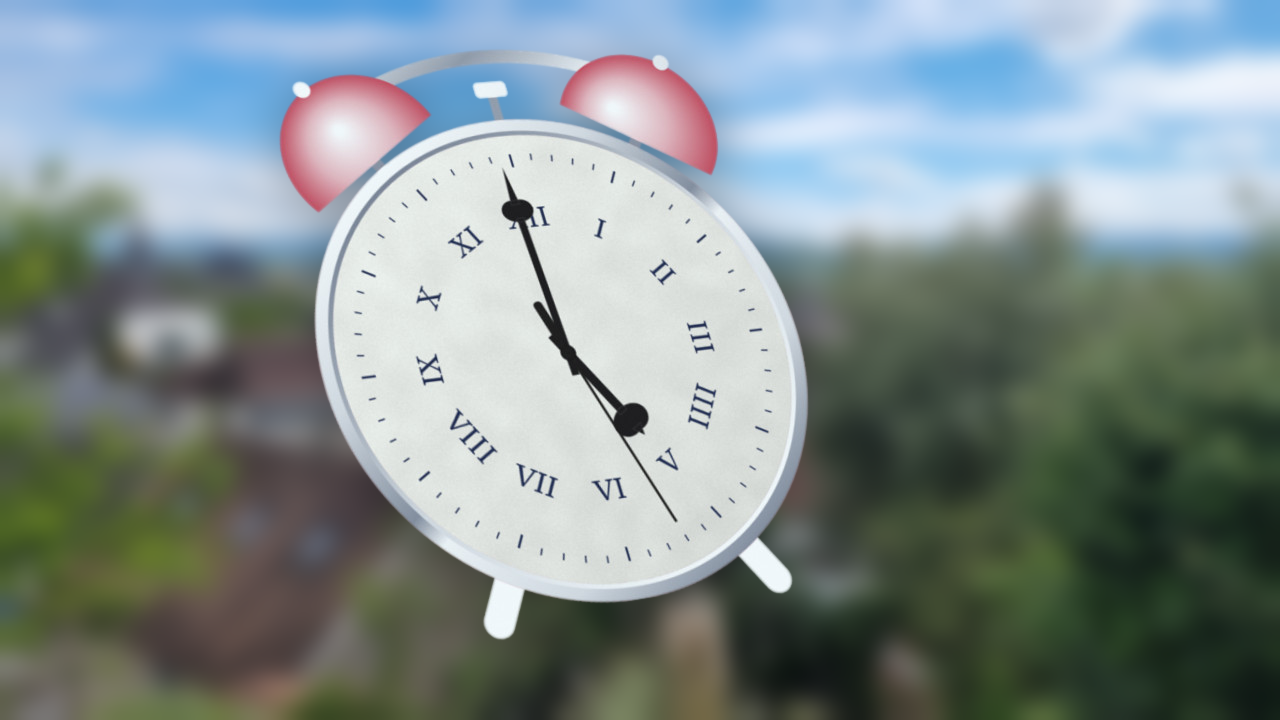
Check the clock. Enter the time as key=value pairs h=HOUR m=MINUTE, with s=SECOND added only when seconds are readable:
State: h=4 m=59 s=27
